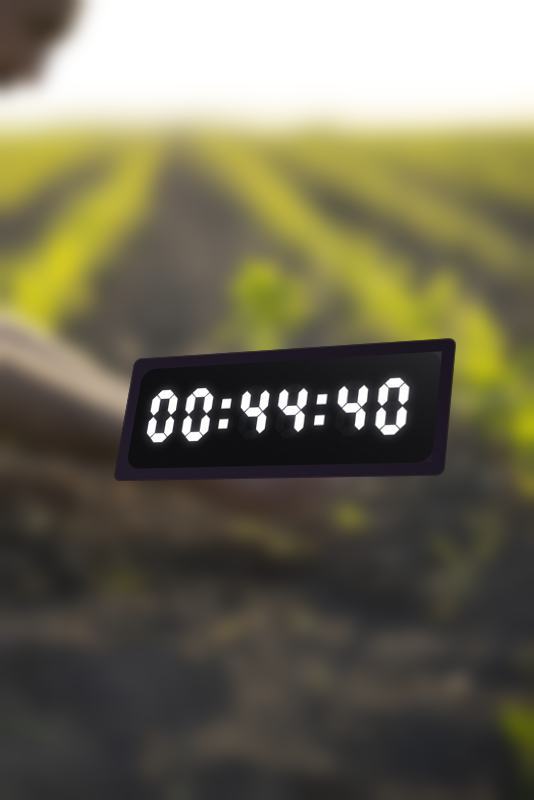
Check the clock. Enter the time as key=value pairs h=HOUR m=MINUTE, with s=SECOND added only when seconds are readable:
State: h=0 m=44 s=40
